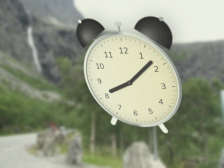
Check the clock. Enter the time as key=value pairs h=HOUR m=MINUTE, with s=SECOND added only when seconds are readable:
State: h=8 m=8
